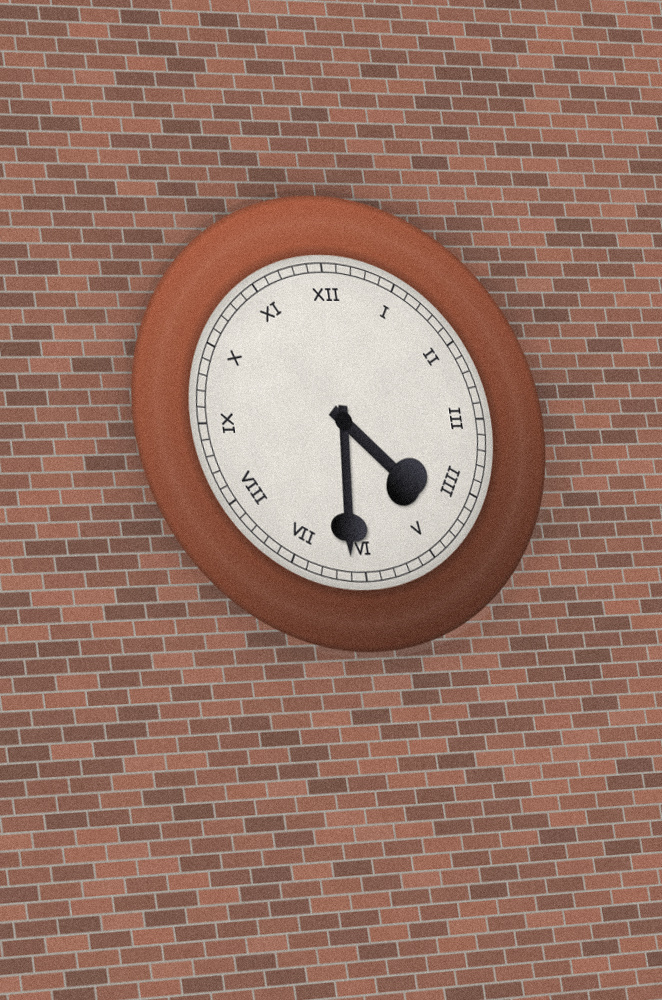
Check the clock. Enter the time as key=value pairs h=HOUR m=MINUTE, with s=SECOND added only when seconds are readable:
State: h=4 m=31
